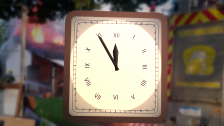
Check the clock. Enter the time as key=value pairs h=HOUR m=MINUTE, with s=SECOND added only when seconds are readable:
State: h=11 m=55
